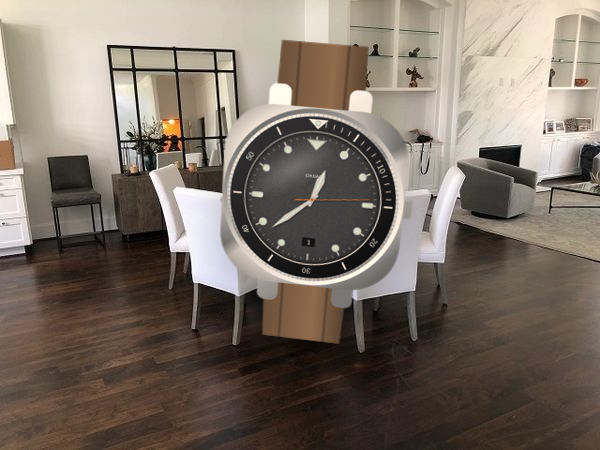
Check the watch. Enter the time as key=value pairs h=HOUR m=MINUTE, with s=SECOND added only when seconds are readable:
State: h=12 m=38 s=14
